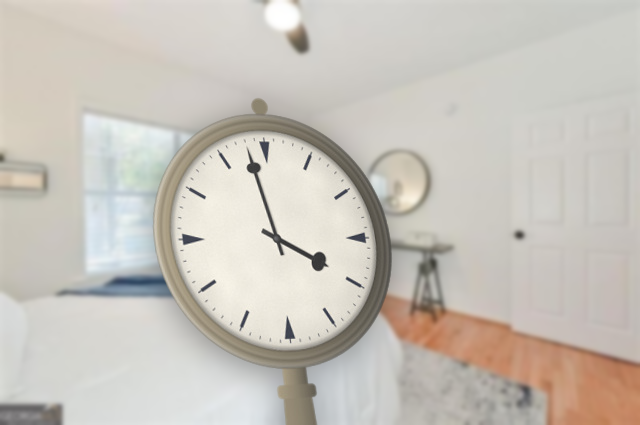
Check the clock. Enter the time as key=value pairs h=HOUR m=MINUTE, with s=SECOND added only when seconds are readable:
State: h=3 m=58
